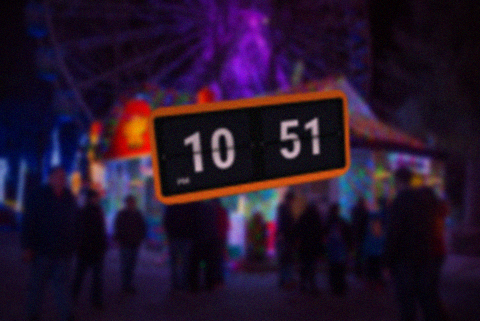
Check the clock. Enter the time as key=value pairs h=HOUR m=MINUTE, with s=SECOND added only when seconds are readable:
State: h=10 m=51
